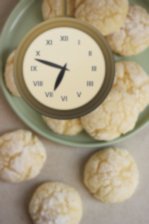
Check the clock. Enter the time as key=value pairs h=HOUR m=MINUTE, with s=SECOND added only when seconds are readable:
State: h=6 m=48
